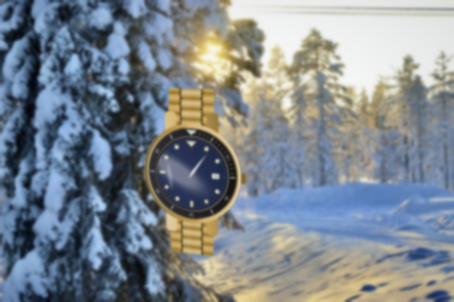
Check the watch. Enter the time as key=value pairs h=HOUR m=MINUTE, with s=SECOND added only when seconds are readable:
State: h=1 m=6
